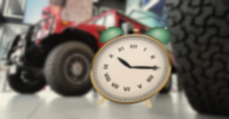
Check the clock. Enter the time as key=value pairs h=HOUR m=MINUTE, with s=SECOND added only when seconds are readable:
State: h=10 m=15
